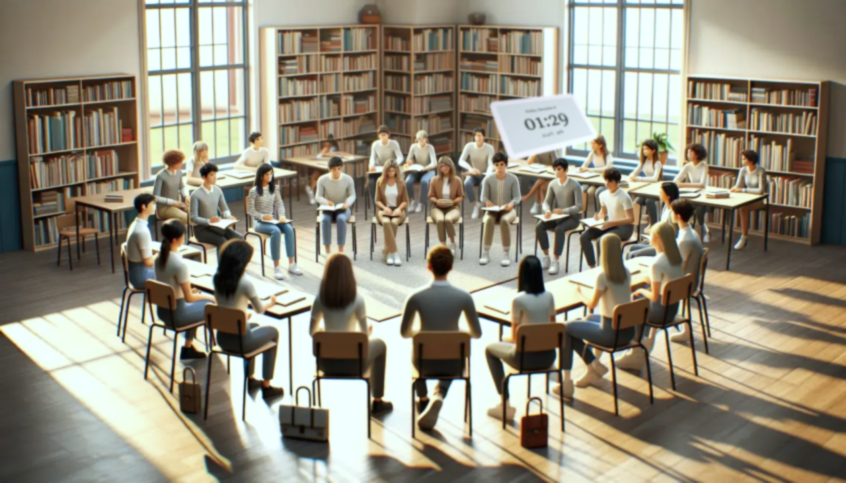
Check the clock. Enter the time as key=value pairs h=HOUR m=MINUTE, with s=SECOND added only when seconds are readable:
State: h=1 m=29
